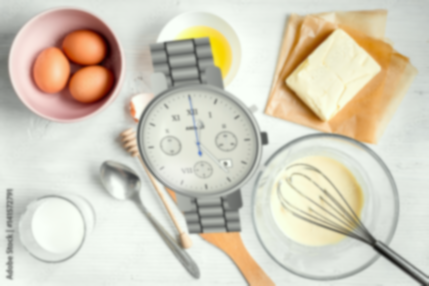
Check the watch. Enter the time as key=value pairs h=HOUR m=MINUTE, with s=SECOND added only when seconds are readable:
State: h=12 m=24
